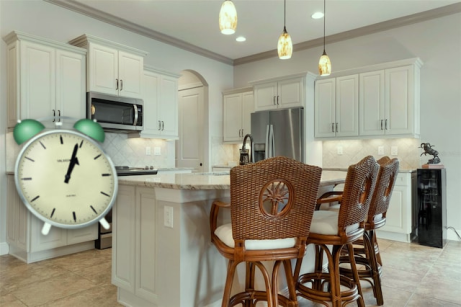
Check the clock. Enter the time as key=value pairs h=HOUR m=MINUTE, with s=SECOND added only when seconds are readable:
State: h=1 m=4
